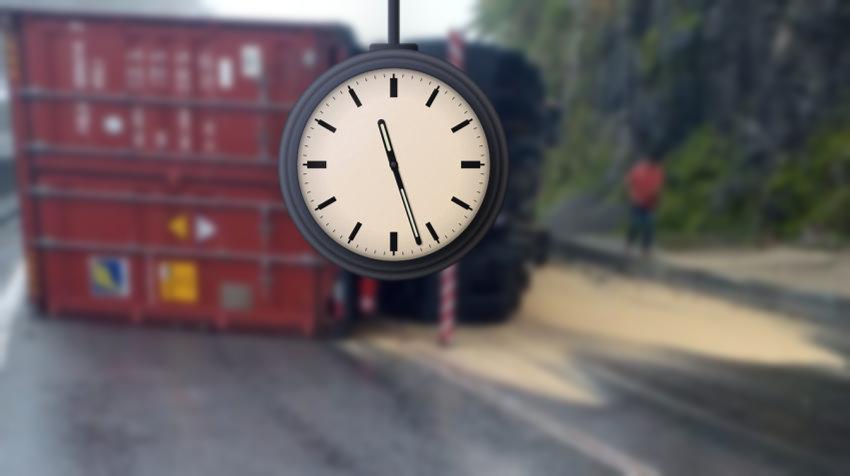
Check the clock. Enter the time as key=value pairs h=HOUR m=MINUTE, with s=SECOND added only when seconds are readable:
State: h=11 m=27
